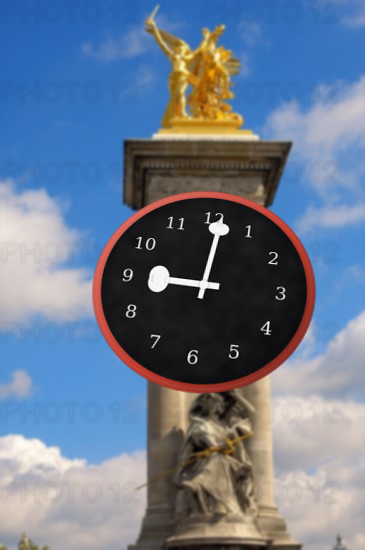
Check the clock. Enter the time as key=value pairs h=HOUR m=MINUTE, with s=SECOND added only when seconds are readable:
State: h=9 m=1
